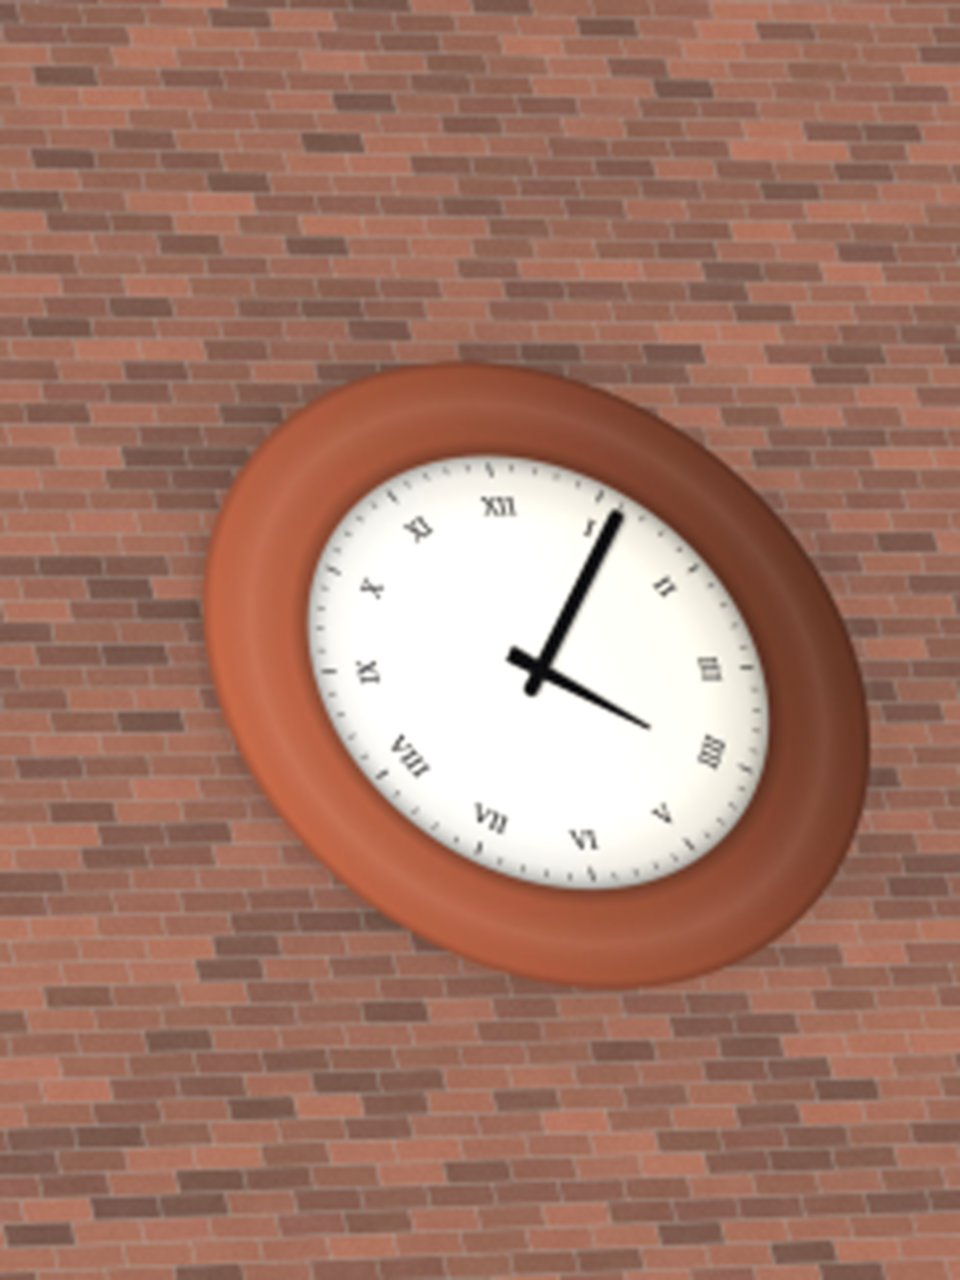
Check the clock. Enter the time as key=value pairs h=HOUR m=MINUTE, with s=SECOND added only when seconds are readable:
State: h=4 m=6
